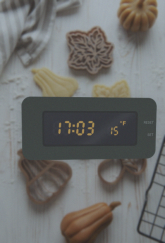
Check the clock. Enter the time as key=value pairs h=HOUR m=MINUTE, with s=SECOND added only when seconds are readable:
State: h=17 m=3
